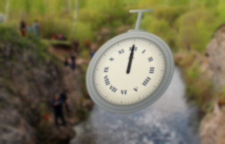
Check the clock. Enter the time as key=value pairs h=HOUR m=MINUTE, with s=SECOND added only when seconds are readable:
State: h=12 m=0
